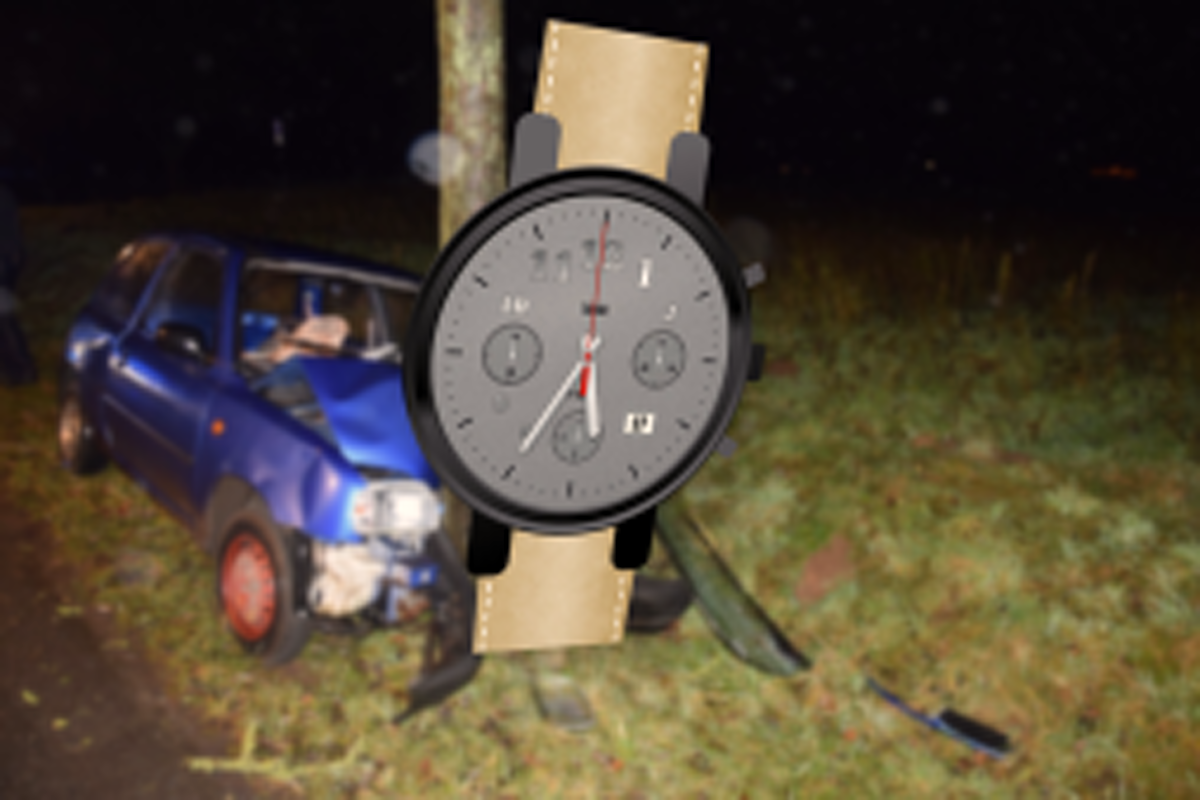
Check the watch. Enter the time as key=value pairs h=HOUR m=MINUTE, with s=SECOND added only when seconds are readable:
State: h=5 m=35
